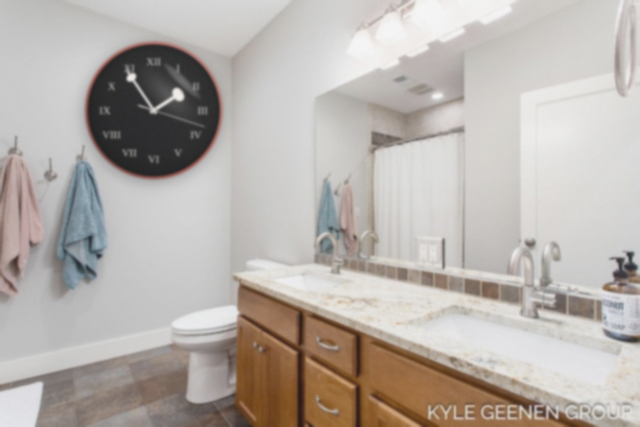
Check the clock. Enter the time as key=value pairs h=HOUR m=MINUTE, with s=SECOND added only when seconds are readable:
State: h=1 m=54 s=18
